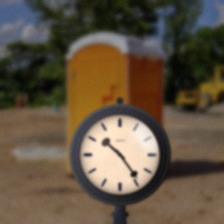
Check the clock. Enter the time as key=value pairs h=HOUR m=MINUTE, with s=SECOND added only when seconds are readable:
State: h=10 m=24
